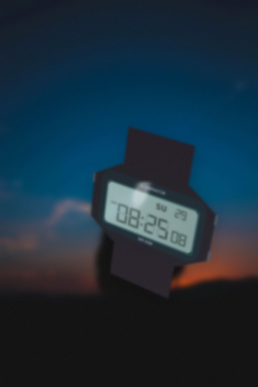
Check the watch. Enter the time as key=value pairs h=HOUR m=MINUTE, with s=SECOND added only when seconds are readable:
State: h=8 m=25 s=8
